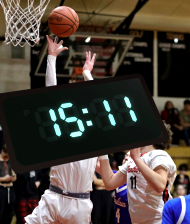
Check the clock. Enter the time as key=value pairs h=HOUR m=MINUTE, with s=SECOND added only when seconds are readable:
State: h=15 m=11
